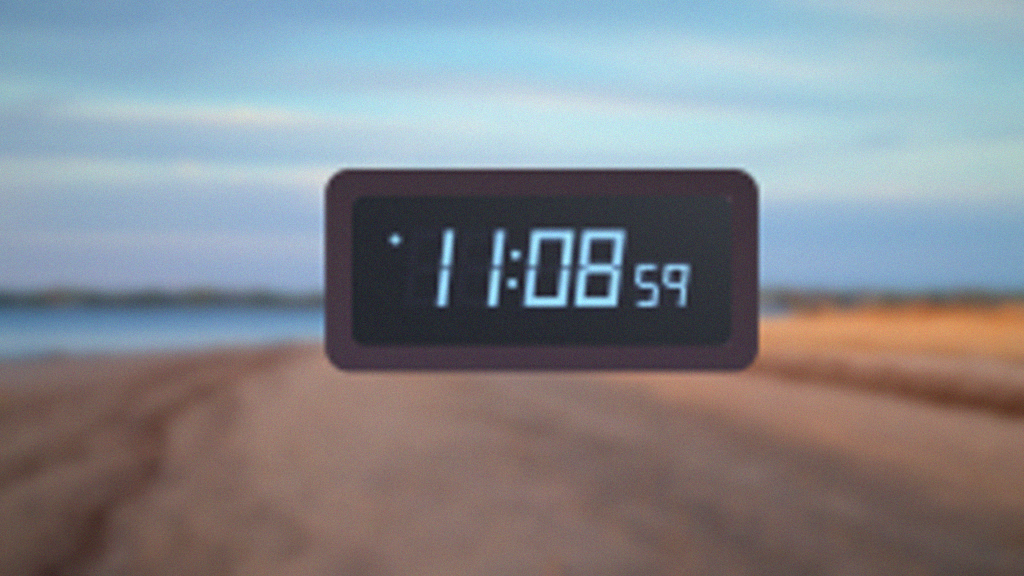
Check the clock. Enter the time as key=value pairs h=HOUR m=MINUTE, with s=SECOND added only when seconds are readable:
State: h=11 m=8 s=59
